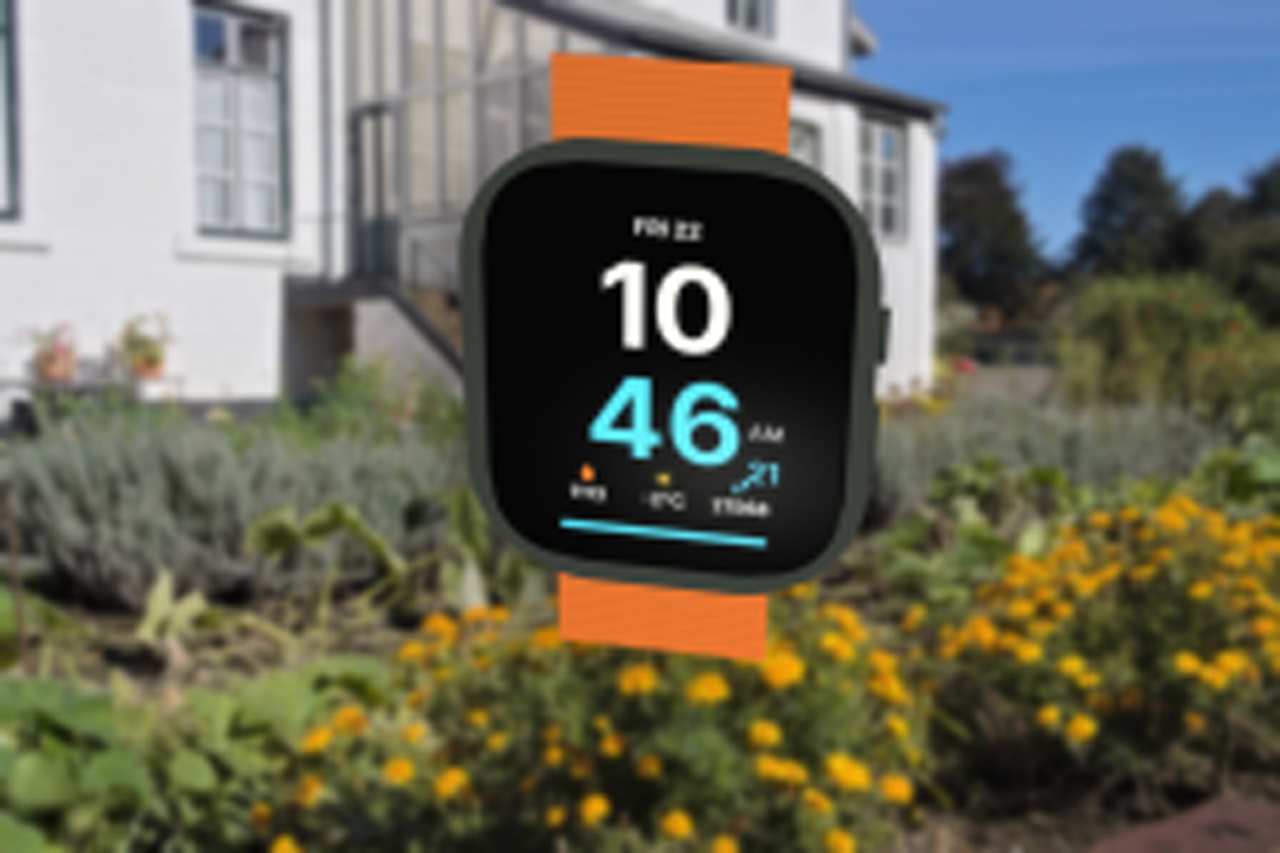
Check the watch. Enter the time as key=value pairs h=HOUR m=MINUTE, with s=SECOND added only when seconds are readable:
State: h=10 m=46
